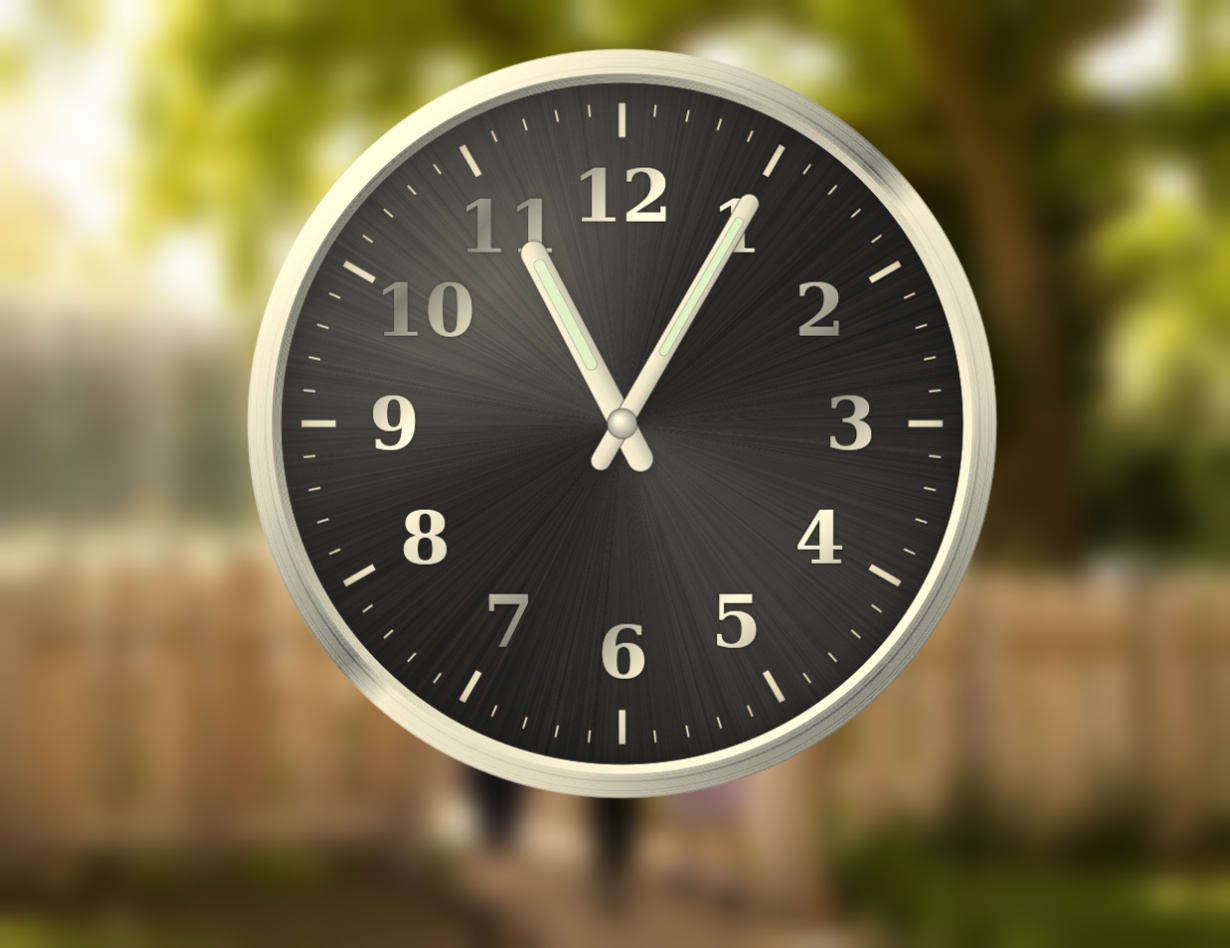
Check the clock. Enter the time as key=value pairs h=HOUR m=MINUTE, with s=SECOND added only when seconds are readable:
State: h=11 m=5
